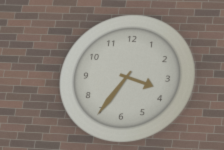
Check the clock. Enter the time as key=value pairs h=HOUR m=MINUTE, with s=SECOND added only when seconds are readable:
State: h=3 m=35
